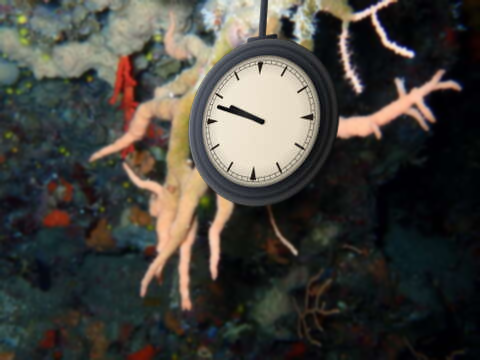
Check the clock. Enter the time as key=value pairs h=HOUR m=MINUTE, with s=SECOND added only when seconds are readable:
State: h=9 m=48
